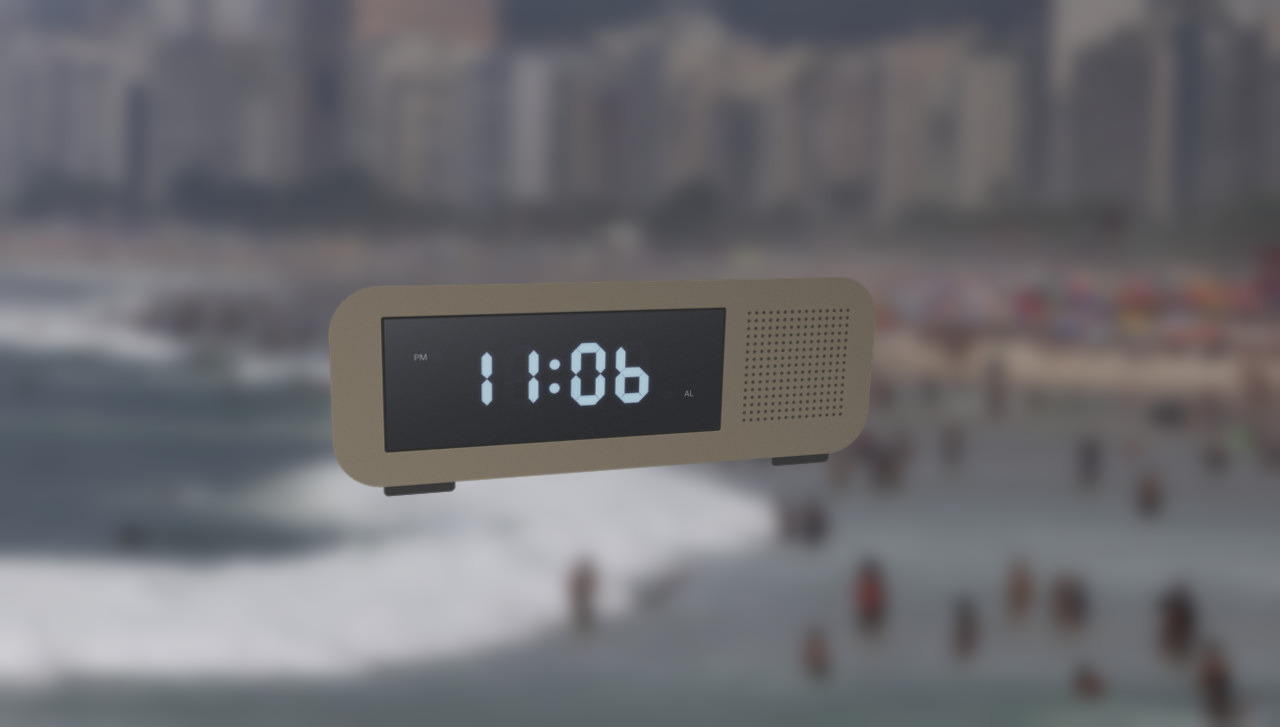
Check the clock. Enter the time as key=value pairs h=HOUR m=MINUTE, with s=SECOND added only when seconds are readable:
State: h=11 m=6
